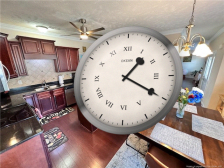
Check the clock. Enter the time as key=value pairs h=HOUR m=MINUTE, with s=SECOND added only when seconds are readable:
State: h=1 m=20
